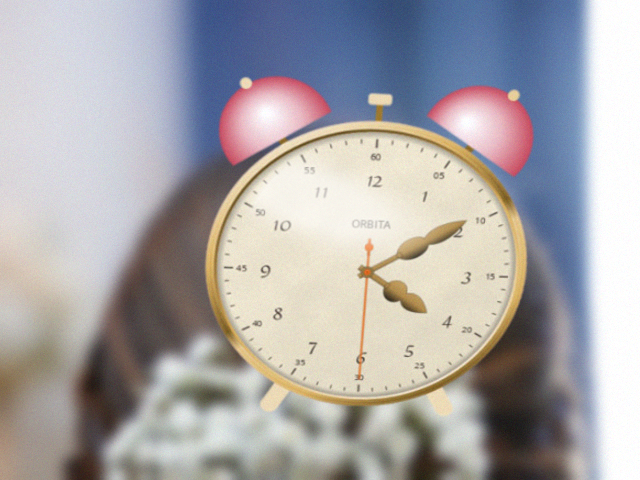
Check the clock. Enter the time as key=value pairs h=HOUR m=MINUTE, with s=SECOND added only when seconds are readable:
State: h=4 m=9 s=30
